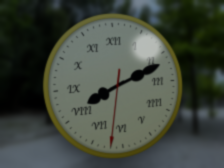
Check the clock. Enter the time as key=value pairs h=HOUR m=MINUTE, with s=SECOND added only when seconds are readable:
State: h=8 m=11 s=32
